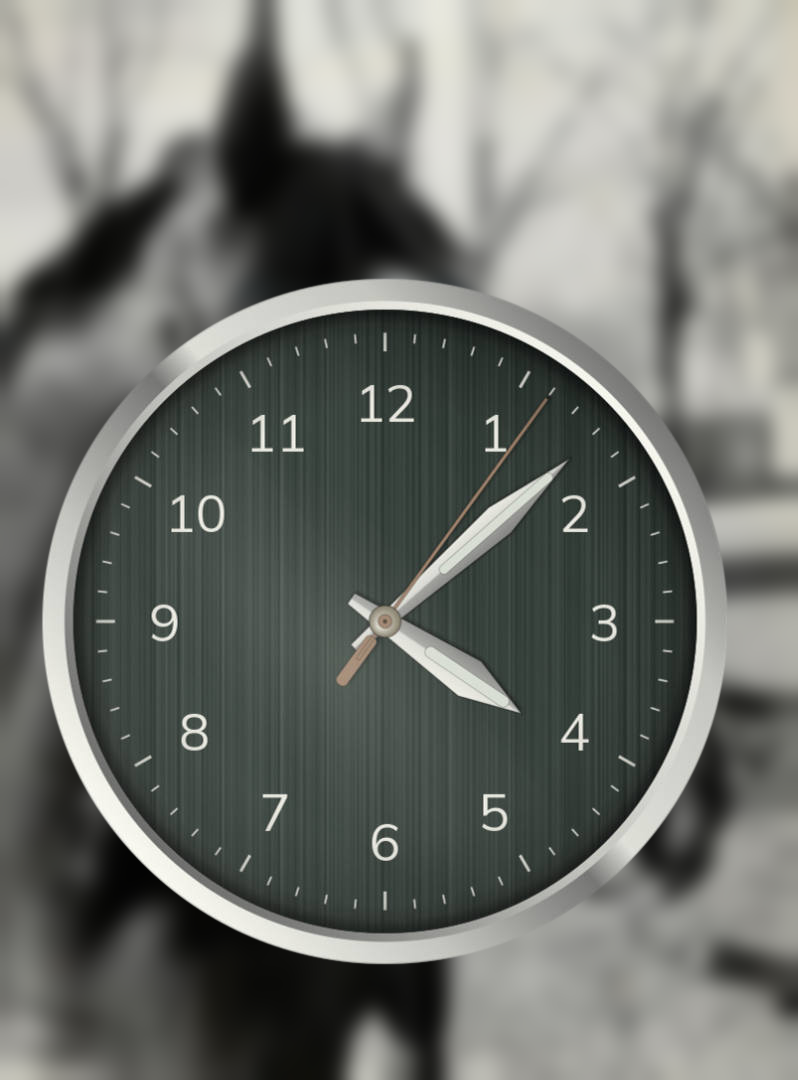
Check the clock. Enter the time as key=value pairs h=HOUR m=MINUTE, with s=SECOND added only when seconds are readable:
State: h=4 m=8 s=6
